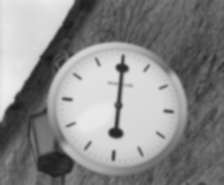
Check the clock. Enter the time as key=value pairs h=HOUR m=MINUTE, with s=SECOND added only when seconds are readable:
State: h=6 m=0
